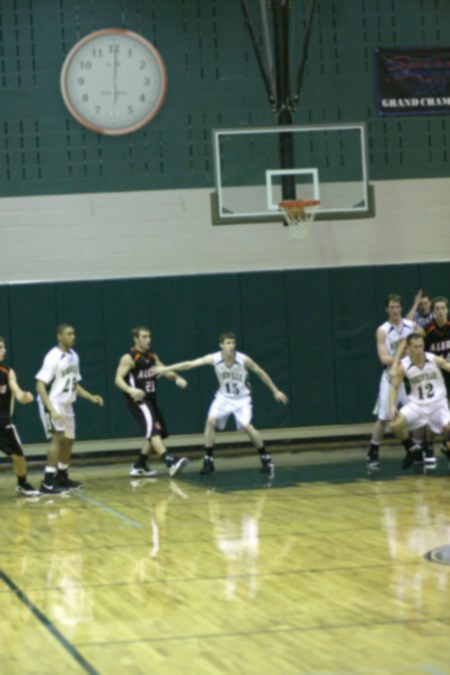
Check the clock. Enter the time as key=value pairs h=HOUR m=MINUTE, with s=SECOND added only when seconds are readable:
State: h=6 m=0
